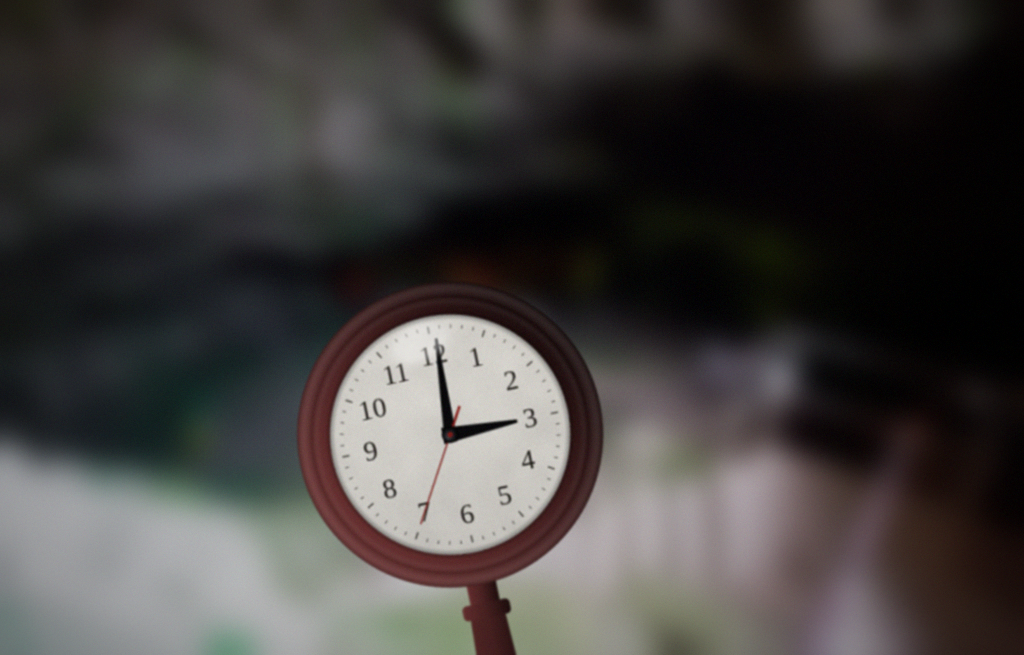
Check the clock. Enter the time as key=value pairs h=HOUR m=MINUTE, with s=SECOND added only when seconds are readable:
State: h=3 m=0 s=35
